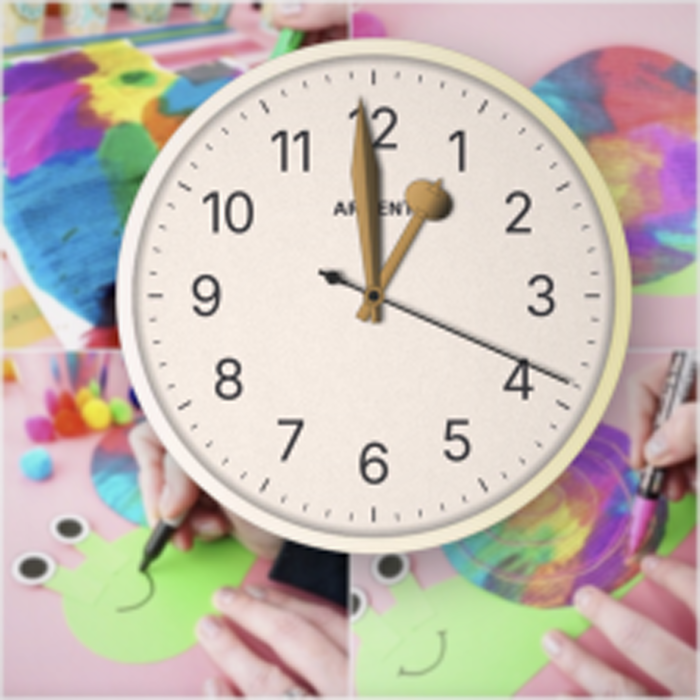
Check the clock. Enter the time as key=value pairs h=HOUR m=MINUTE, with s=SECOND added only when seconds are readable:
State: h=12 m=59 s=19
